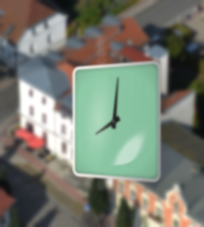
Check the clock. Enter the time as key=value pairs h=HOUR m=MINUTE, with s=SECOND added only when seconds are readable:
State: h=8 m=1
